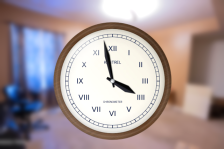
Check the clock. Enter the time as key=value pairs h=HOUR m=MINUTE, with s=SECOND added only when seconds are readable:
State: h=3 m=58
